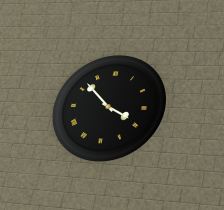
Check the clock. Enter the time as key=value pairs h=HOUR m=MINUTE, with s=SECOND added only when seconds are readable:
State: h=3 m=52
